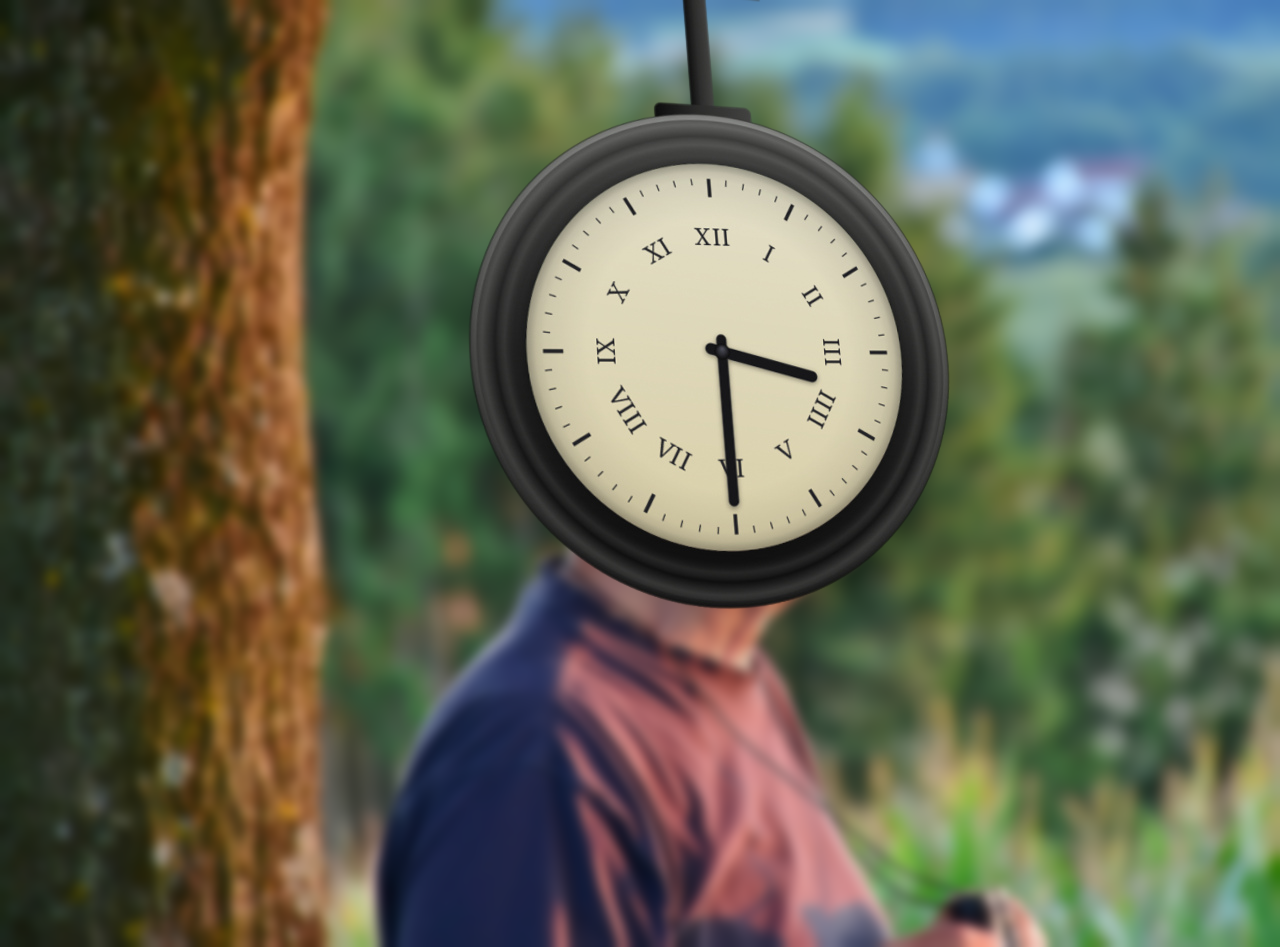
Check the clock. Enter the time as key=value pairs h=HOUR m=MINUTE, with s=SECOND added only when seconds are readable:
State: h=3 m=30
